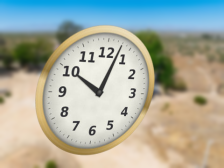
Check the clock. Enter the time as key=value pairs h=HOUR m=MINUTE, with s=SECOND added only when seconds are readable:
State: h=10 m=3
